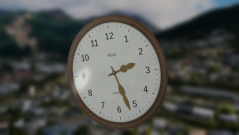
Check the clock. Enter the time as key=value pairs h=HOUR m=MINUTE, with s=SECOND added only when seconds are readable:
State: h=2 m=27
